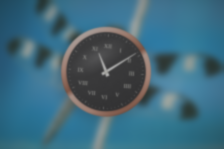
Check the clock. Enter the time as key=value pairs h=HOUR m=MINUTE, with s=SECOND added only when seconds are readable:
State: h=11 m=9
